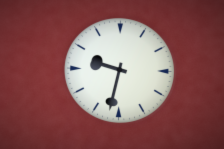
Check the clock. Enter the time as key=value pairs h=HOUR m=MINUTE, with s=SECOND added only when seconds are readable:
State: h=9 m=32
